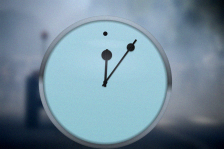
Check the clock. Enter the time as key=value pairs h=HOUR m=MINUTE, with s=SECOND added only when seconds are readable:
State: h=12 m=6
